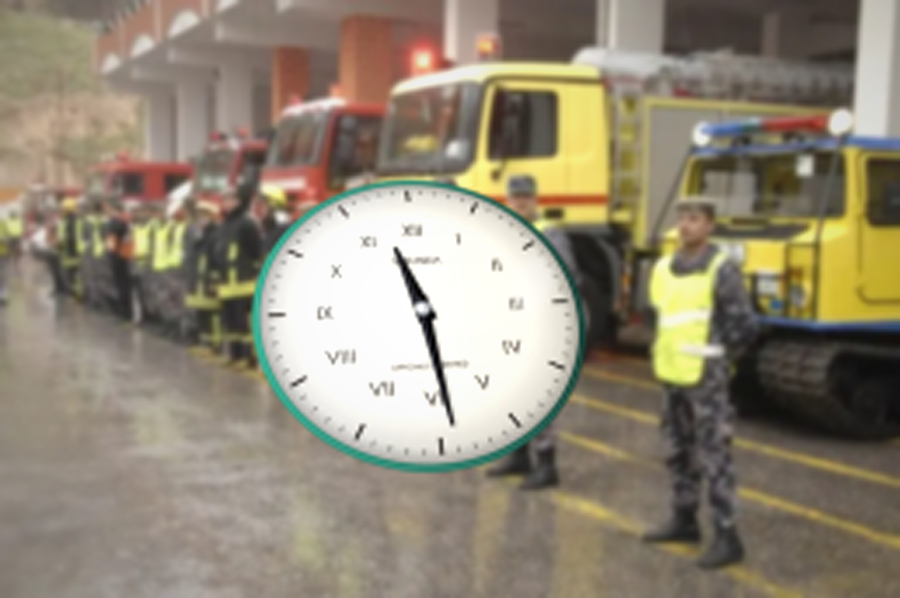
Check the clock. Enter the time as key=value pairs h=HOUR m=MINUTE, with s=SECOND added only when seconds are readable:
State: h=11 m=29
